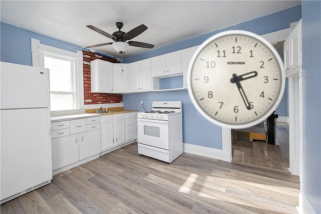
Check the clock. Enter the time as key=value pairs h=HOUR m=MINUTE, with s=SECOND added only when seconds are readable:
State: h=2 m=26
